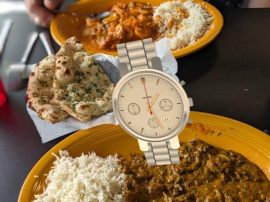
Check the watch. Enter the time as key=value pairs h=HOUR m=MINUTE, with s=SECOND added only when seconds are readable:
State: h=1 m=27
